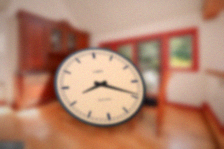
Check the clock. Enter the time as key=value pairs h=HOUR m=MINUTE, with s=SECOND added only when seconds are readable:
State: h=8 m=19
